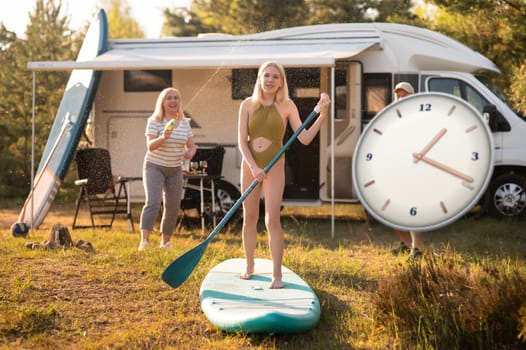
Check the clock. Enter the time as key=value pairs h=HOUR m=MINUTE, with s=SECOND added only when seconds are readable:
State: h=1 m=19
